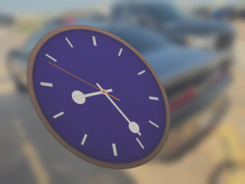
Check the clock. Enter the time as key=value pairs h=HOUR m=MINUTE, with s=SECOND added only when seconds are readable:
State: h=8 m=23 s=49
